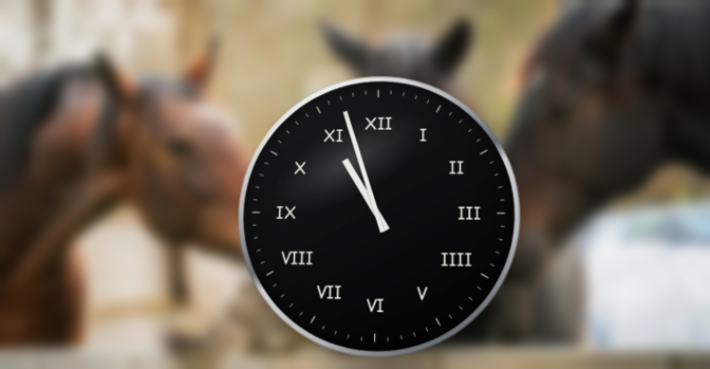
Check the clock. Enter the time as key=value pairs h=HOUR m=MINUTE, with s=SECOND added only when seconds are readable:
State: h=10 m=57
